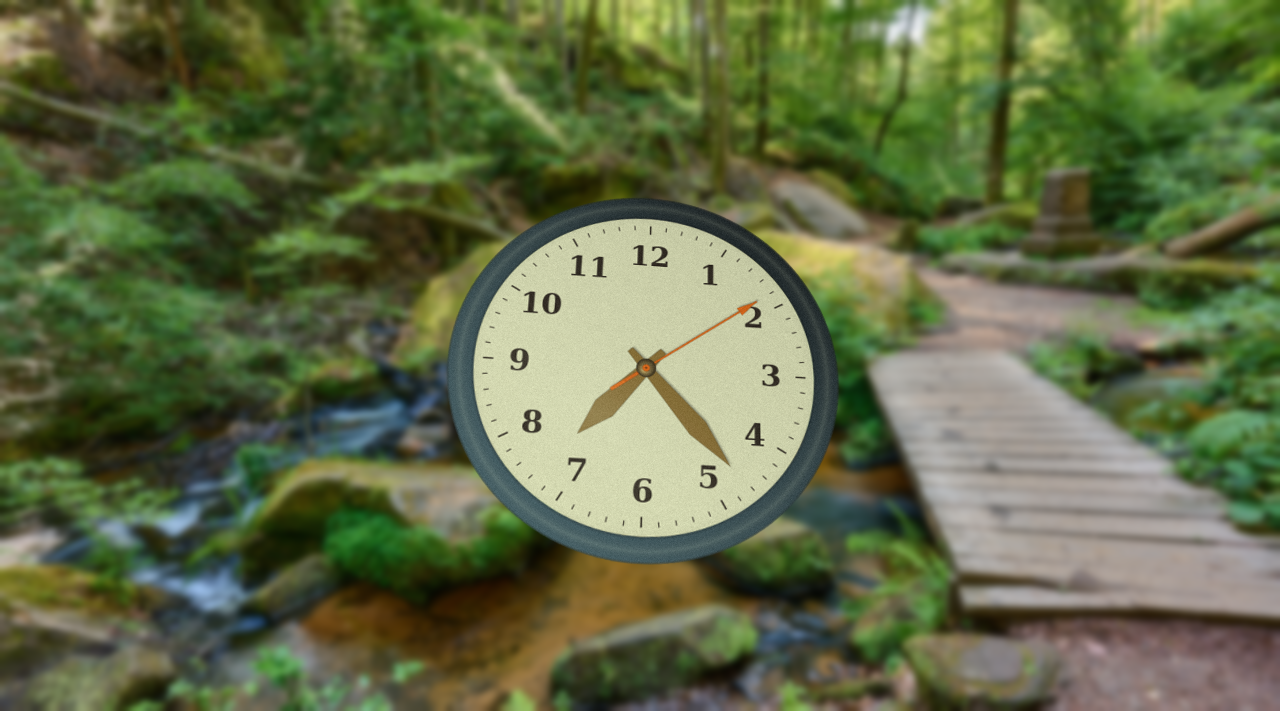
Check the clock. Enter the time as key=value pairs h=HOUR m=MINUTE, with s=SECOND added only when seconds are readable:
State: h=7 m=23 s=9
